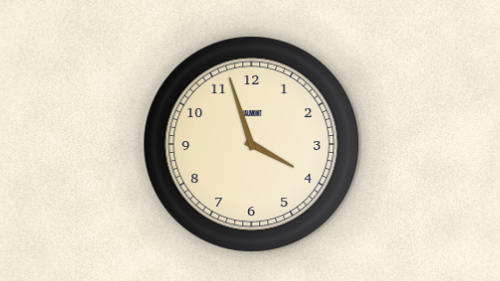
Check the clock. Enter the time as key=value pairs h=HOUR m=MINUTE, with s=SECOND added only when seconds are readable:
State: h=3 m=57
